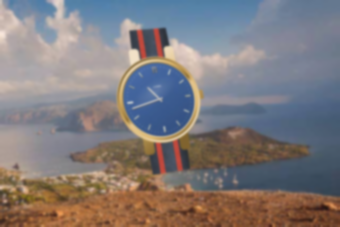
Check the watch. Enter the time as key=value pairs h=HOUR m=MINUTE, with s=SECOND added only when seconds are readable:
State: h=10 m=43
